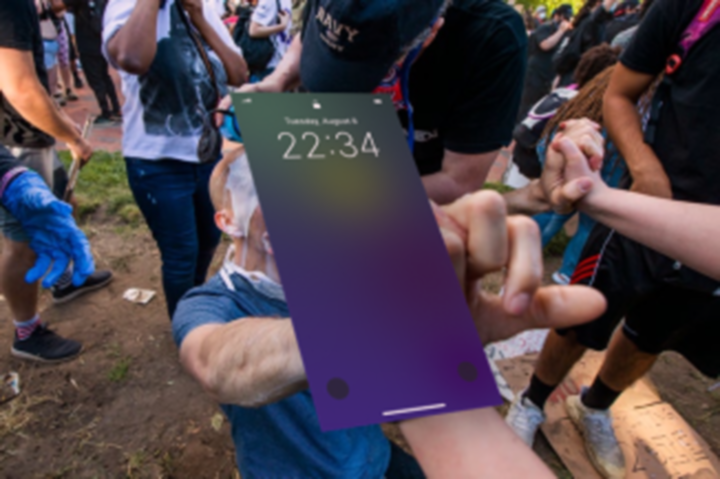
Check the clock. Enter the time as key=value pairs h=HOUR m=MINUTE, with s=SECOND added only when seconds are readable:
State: h=22 m=34
